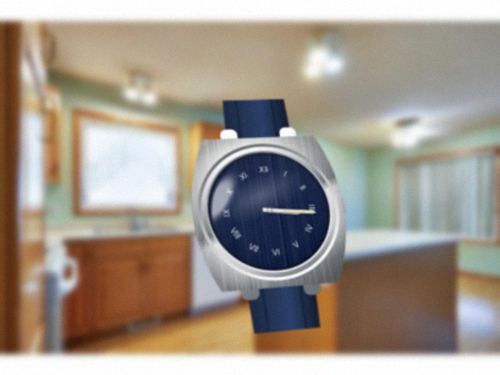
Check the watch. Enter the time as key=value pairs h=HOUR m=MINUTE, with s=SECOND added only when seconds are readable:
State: h=3 m=16
